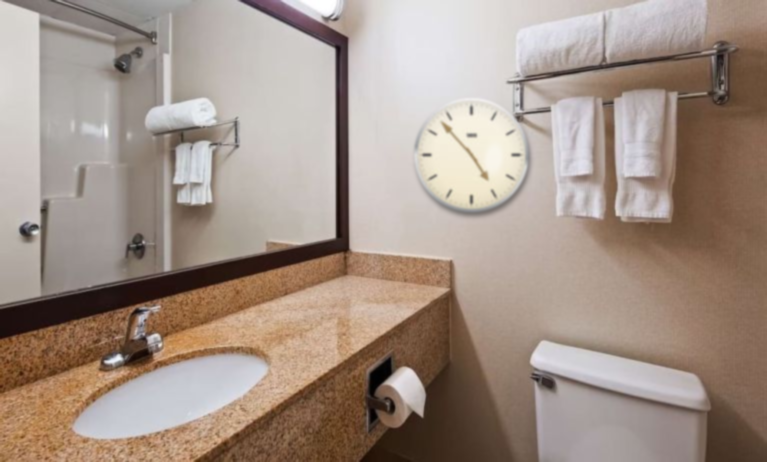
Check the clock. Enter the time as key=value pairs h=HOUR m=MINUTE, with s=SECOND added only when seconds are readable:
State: h=4 m=53
